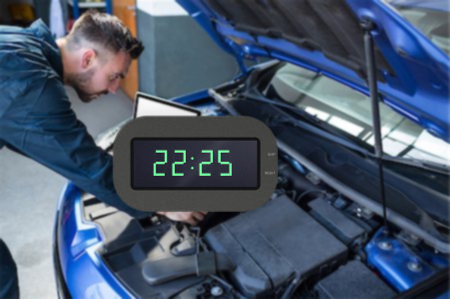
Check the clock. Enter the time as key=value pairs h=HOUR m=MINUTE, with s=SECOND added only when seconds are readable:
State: h=22 m=25
